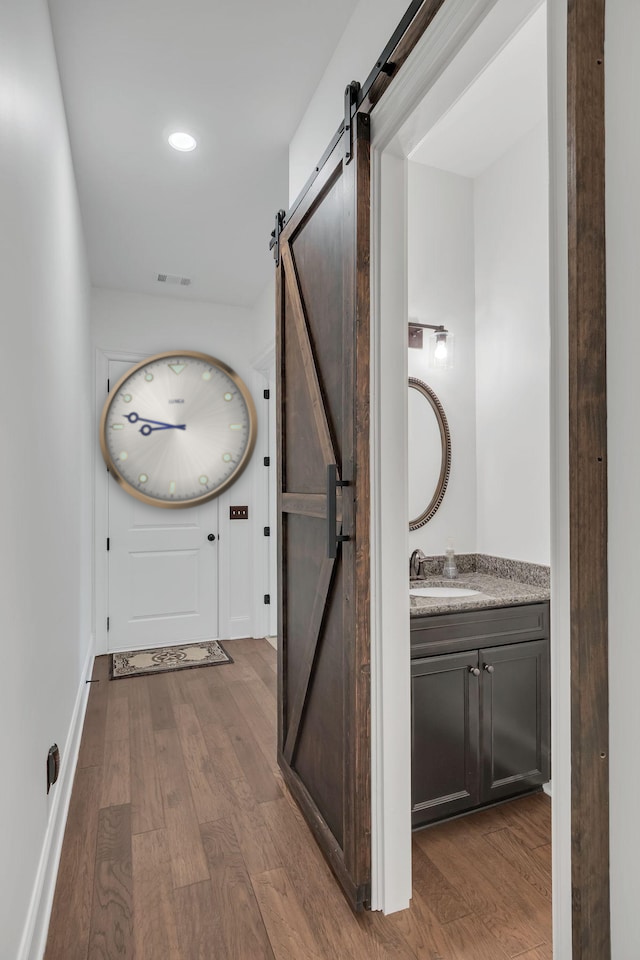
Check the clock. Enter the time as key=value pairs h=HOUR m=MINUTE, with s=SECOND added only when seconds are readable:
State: h=8 m=47
